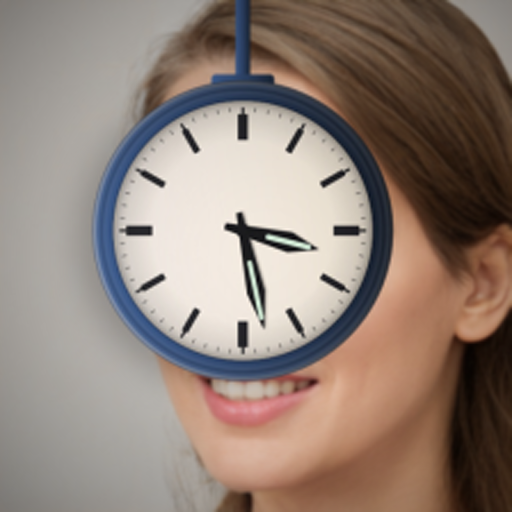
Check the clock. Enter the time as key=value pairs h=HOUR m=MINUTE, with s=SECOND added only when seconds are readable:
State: h=3 m=28
